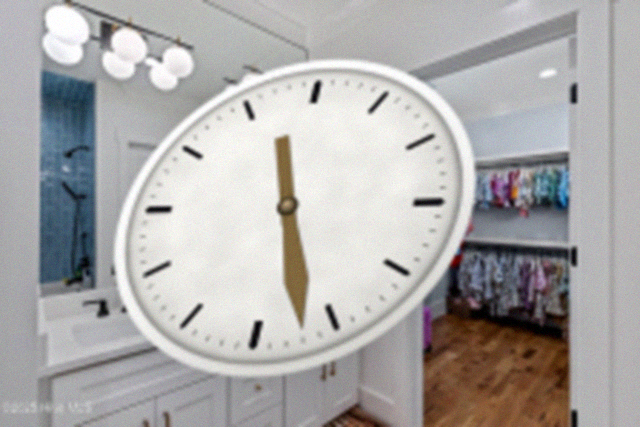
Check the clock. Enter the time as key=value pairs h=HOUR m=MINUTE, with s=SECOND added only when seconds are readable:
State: h=11 m=27
